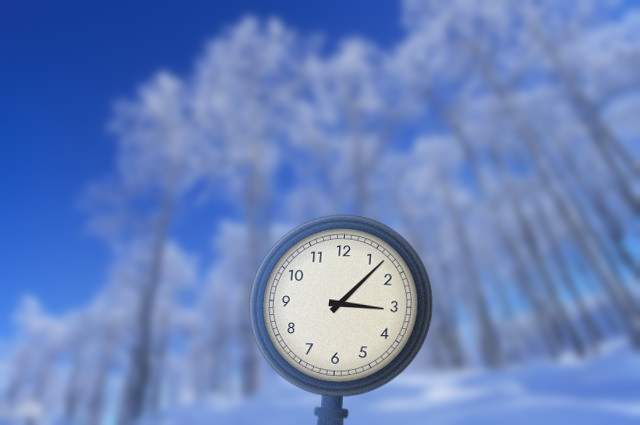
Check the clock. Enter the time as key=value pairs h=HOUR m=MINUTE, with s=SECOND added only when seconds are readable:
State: h=3 m=7
